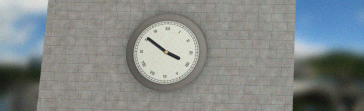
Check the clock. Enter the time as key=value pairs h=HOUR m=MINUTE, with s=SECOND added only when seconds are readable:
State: h=3 m=51
